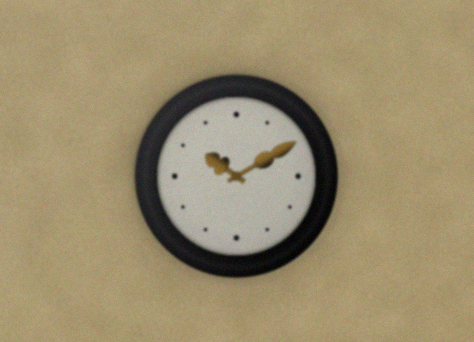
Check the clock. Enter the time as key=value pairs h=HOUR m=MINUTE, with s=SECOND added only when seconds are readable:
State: h=10 m=10
